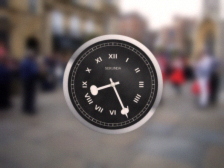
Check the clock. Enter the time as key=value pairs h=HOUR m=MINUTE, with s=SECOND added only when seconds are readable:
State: h=8 m=26
